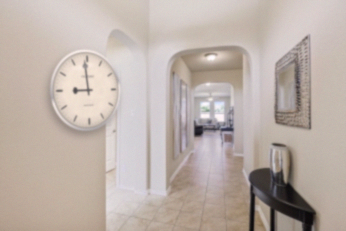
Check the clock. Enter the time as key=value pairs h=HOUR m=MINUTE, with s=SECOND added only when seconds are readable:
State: h=8 m=59
